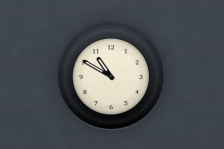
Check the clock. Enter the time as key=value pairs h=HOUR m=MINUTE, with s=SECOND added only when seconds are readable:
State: h=10 m=50
